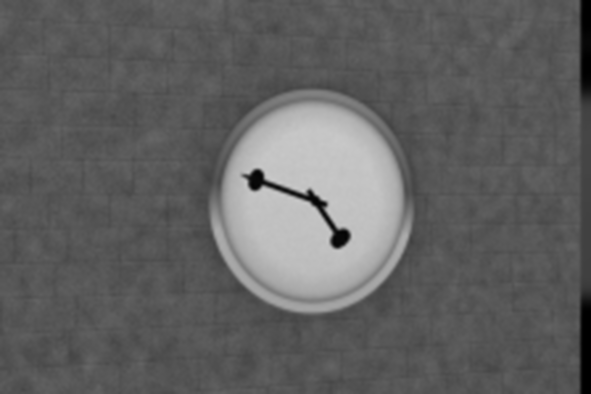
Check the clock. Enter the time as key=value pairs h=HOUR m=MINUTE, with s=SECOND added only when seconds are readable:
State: h=4 m=48
